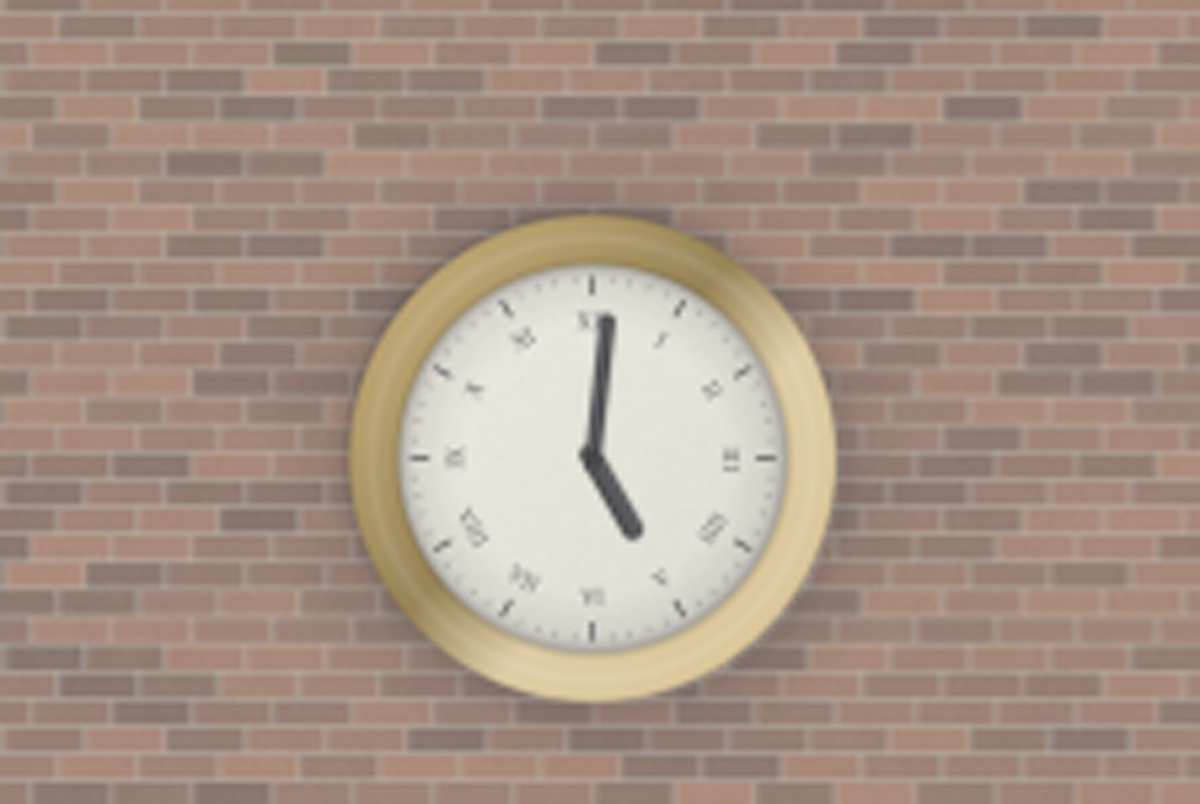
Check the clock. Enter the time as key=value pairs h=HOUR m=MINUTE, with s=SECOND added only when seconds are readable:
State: h=5 m=1
